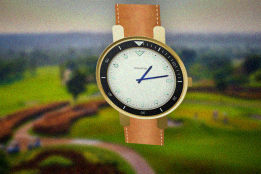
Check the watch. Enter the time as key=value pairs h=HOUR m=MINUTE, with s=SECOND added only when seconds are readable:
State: h=1 m=13
